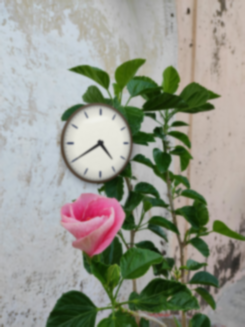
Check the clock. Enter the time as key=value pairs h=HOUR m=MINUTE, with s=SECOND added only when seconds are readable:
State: h=4 m=40
